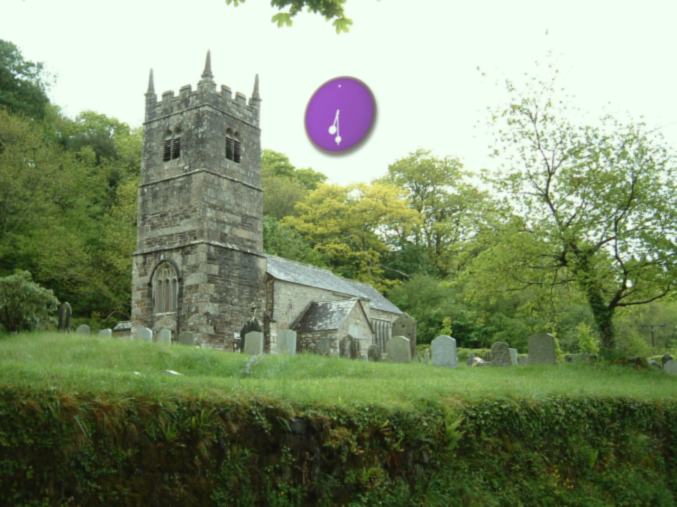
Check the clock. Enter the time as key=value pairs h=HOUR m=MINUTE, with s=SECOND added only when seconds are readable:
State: h=6 m=29
